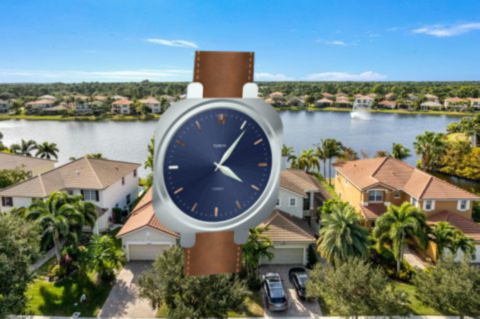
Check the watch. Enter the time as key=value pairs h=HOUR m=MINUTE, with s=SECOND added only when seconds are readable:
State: h=4 m=6
